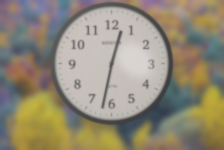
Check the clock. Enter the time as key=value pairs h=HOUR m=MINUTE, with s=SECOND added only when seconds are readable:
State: h=12 m=32
